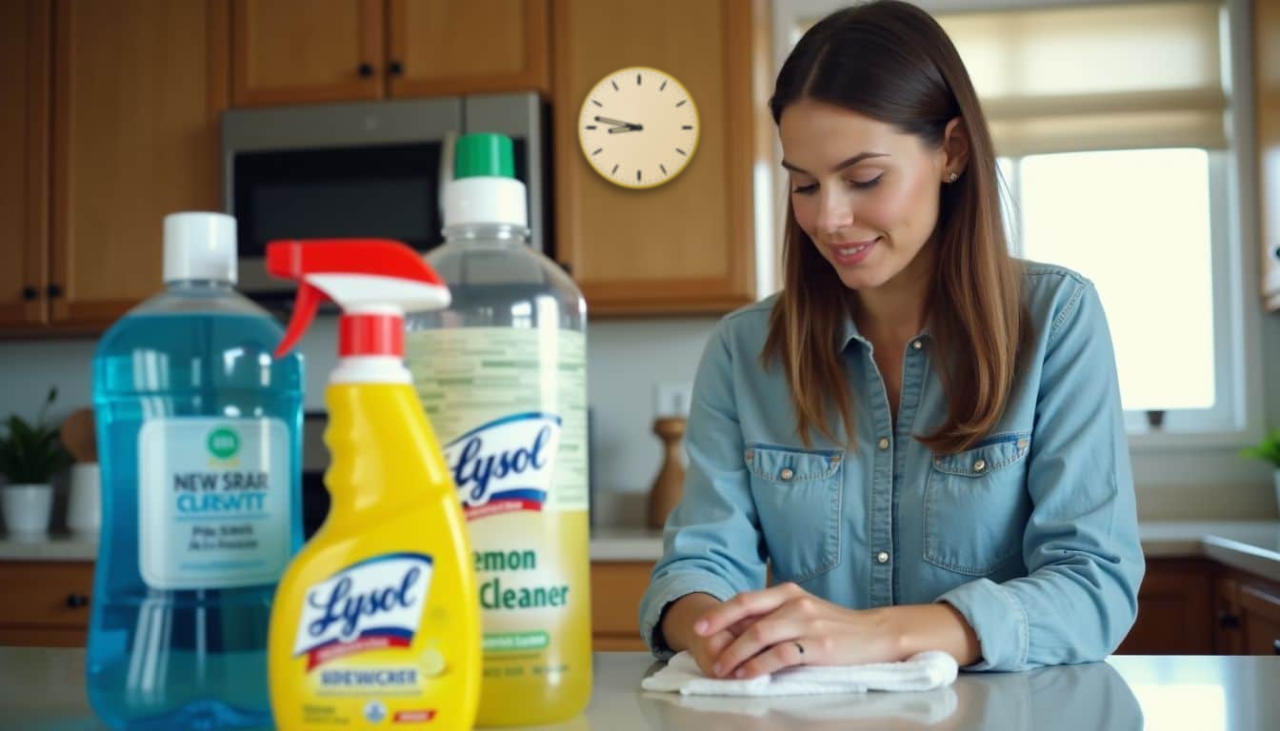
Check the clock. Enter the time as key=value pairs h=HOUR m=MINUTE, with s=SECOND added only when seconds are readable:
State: h=8 m=47
